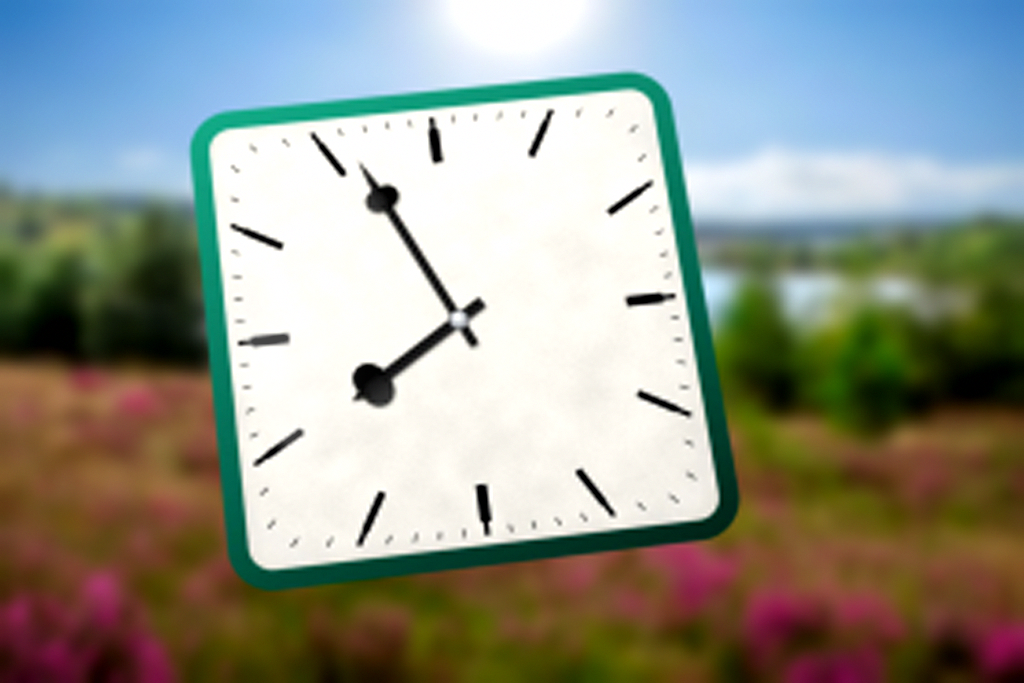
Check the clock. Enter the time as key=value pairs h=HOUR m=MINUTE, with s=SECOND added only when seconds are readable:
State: h=7 m=56
